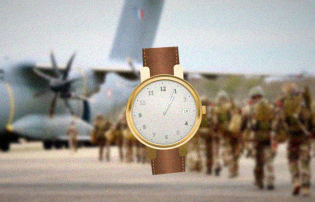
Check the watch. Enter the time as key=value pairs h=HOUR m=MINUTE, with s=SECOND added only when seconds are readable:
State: h=1 m=4
